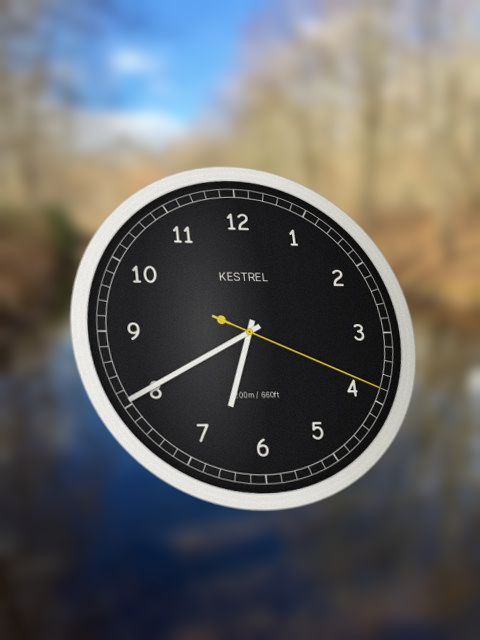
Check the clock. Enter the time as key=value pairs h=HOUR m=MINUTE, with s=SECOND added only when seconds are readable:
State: h=6 m=40 s=19
